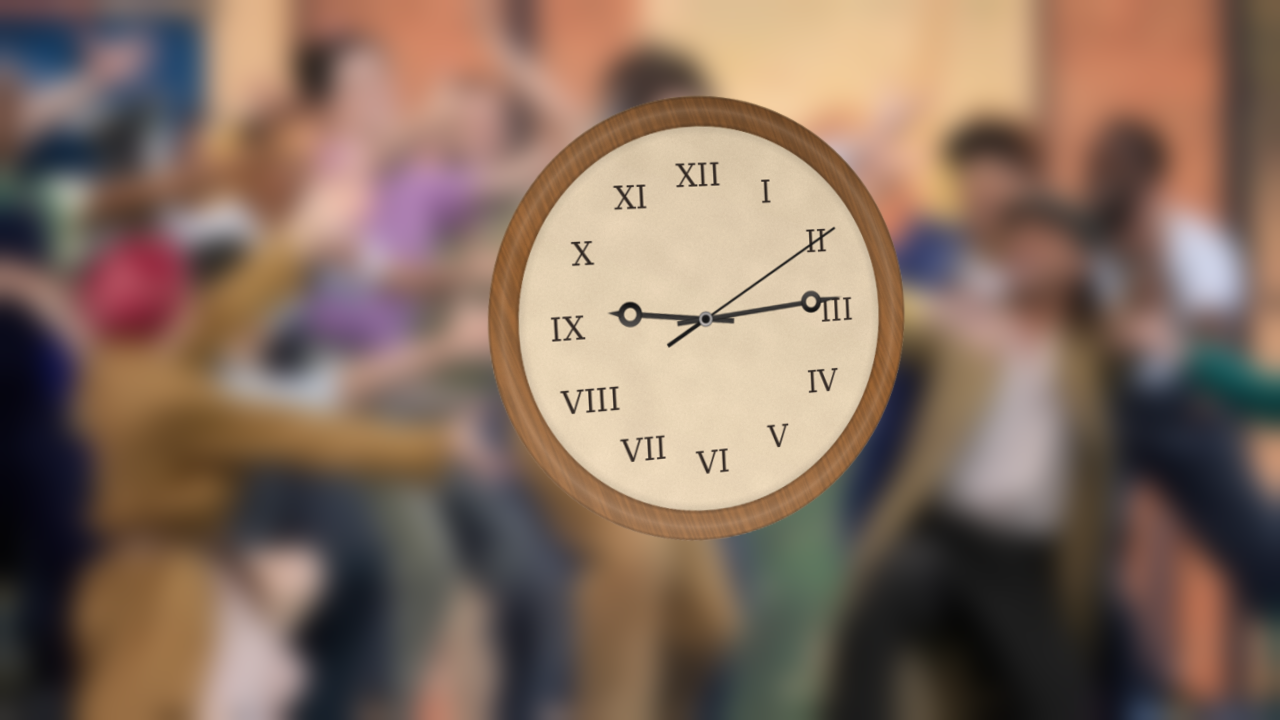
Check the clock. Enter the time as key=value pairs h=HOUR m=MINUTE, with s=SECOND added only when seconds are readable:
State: h=9 m=14 s=10
